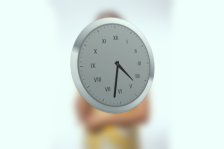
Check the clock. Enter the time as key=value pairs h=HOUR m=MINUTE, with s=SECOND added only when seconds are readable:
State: h=4 m=32
